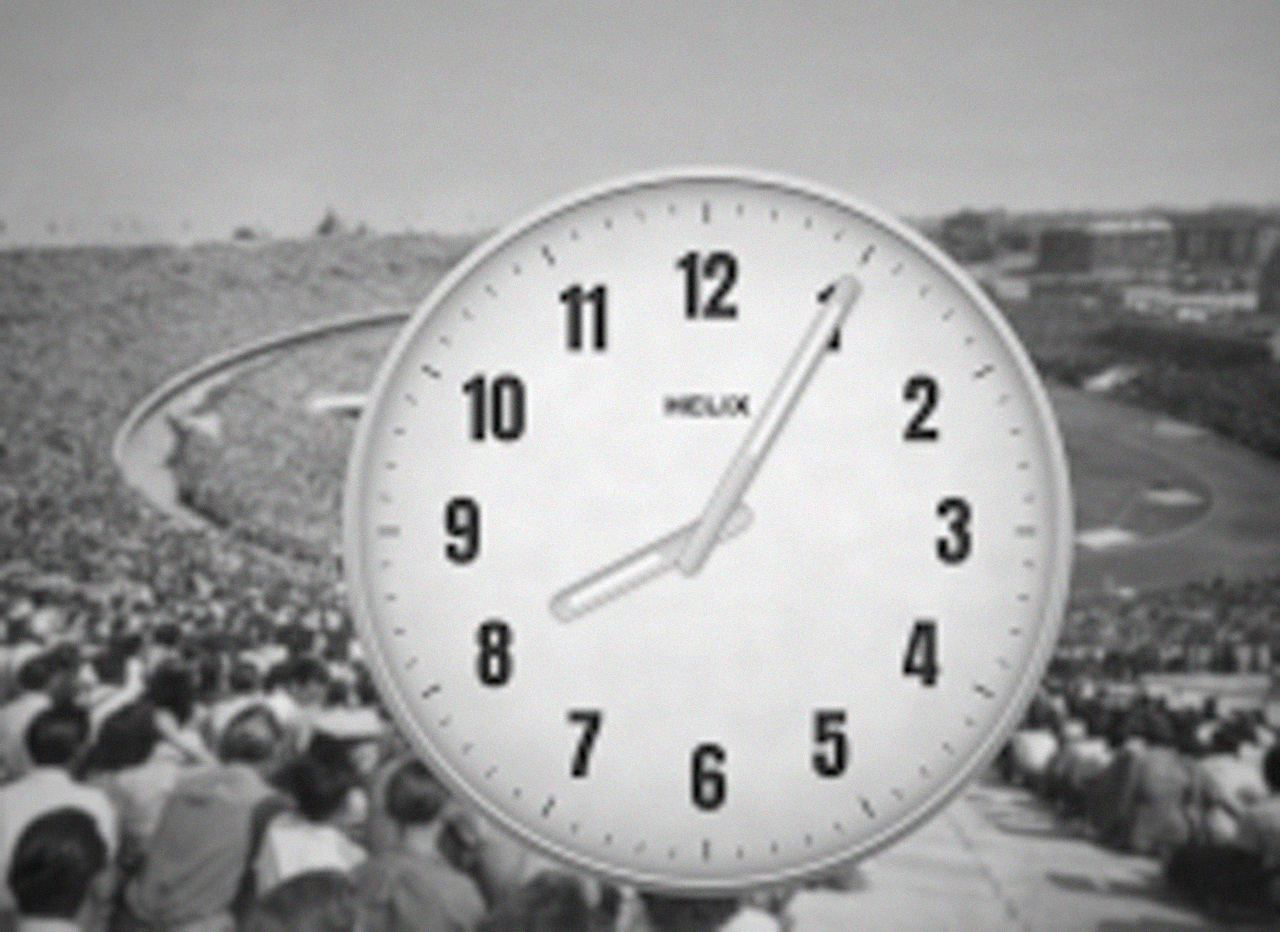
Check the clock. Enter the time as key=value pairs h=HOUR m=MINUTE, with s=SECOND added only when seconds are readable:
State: h=8 m=5
